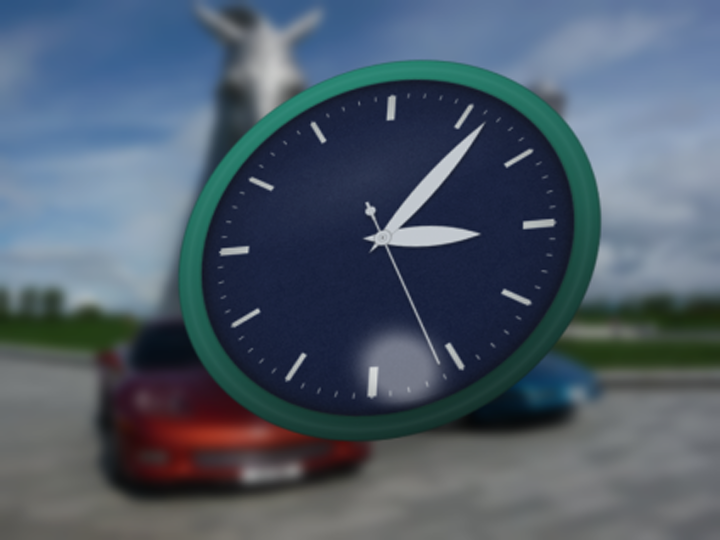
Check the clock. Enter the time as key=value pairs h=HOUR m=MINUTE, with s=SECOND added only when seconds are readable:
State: h=3 m=6 s=26
